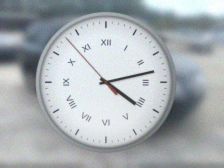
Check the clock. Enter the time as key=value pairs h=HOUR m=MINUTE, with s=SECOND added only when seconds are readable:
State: h=4 m=12 s=53
